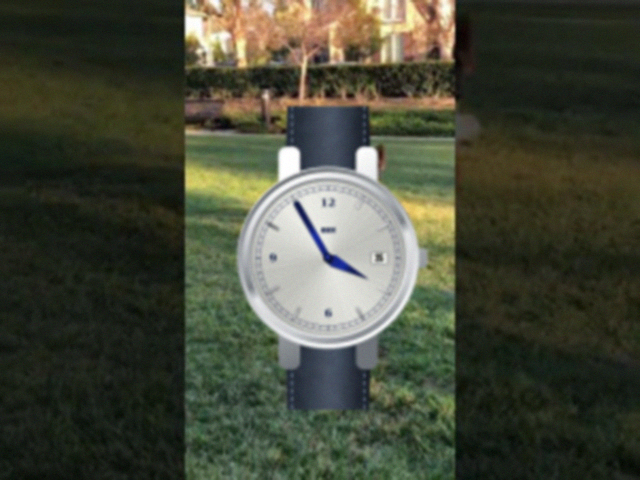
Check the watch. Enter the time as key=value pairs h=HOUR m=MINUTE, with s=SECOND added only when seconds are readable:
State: h=3 m=55
